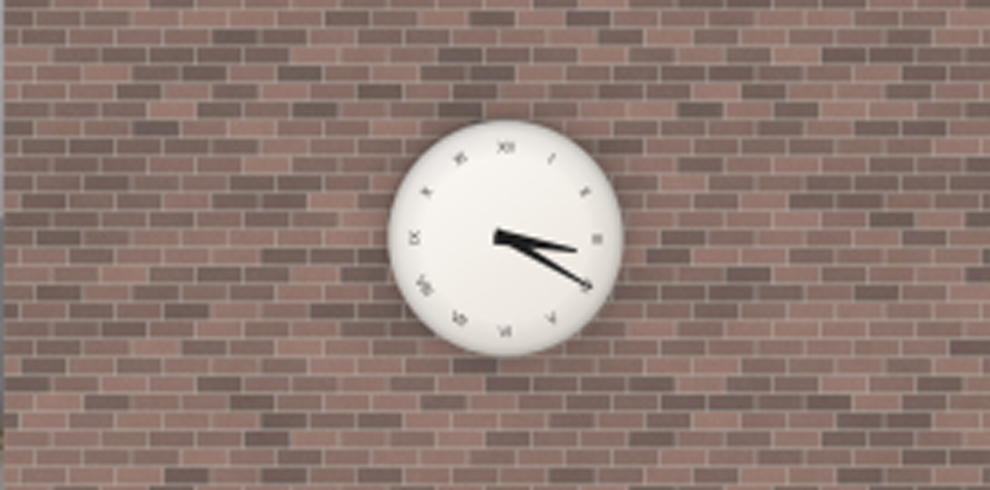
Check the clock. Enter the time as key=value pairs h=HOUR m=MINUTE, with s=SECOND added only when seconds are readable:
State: h=3 m=20
